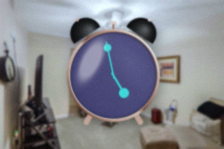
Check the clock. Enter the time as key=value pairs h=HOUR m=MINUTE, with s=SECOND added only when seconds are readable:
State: h=4 m=58
